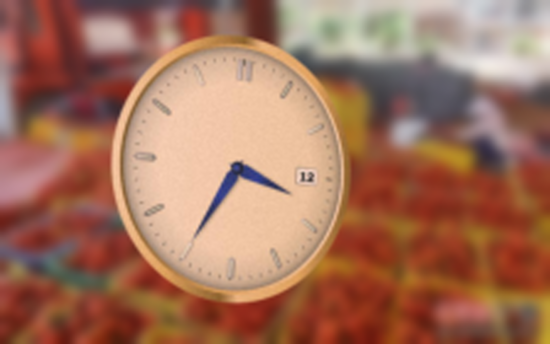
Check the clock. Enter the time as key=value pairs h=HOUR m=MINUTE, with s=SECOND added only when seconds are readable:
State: h=3 m=35
